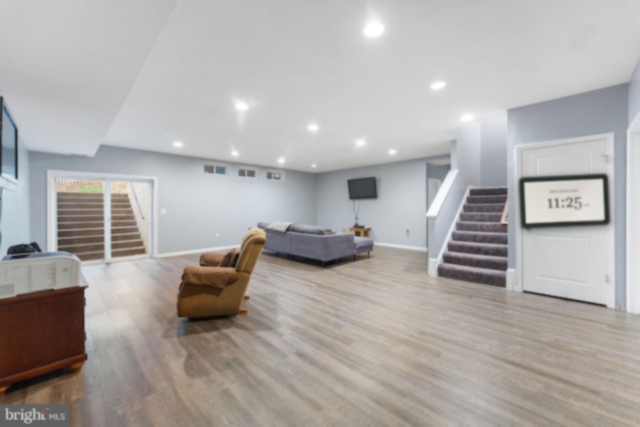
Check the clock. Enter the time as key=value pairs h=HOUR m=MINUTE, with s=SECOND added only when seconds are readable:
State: h=11 m=25
